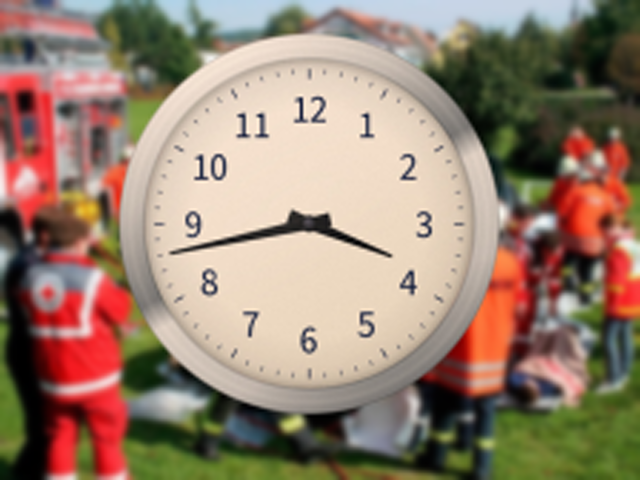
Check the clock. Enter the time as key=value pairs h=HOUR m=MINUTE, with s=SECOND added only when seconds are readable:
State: h=3 m=43
